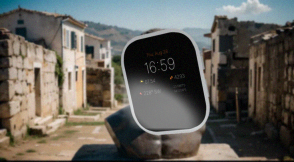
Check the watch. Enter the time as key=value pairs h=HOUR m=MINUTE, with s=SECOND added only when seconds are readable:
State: h=16 m=59
